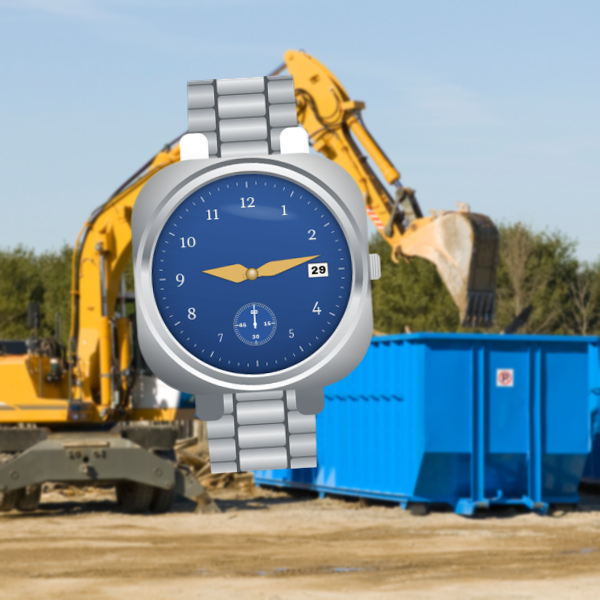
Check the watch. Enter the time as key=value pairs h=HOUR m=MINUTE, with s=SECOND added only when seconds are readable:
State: h=9 m=13
